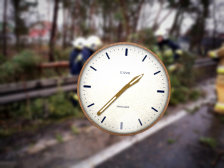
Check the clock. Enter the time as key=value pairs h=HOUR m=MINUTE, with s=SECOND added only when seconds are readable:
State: h=1 m=37
